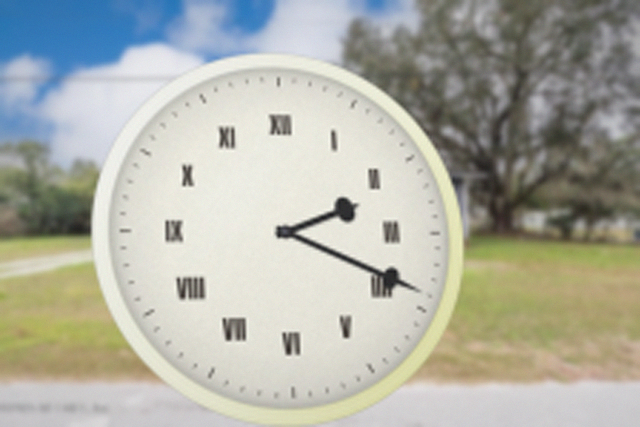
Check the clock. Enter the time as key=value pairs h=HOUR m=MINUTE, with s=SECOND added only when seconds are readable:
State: h=2 m=19
